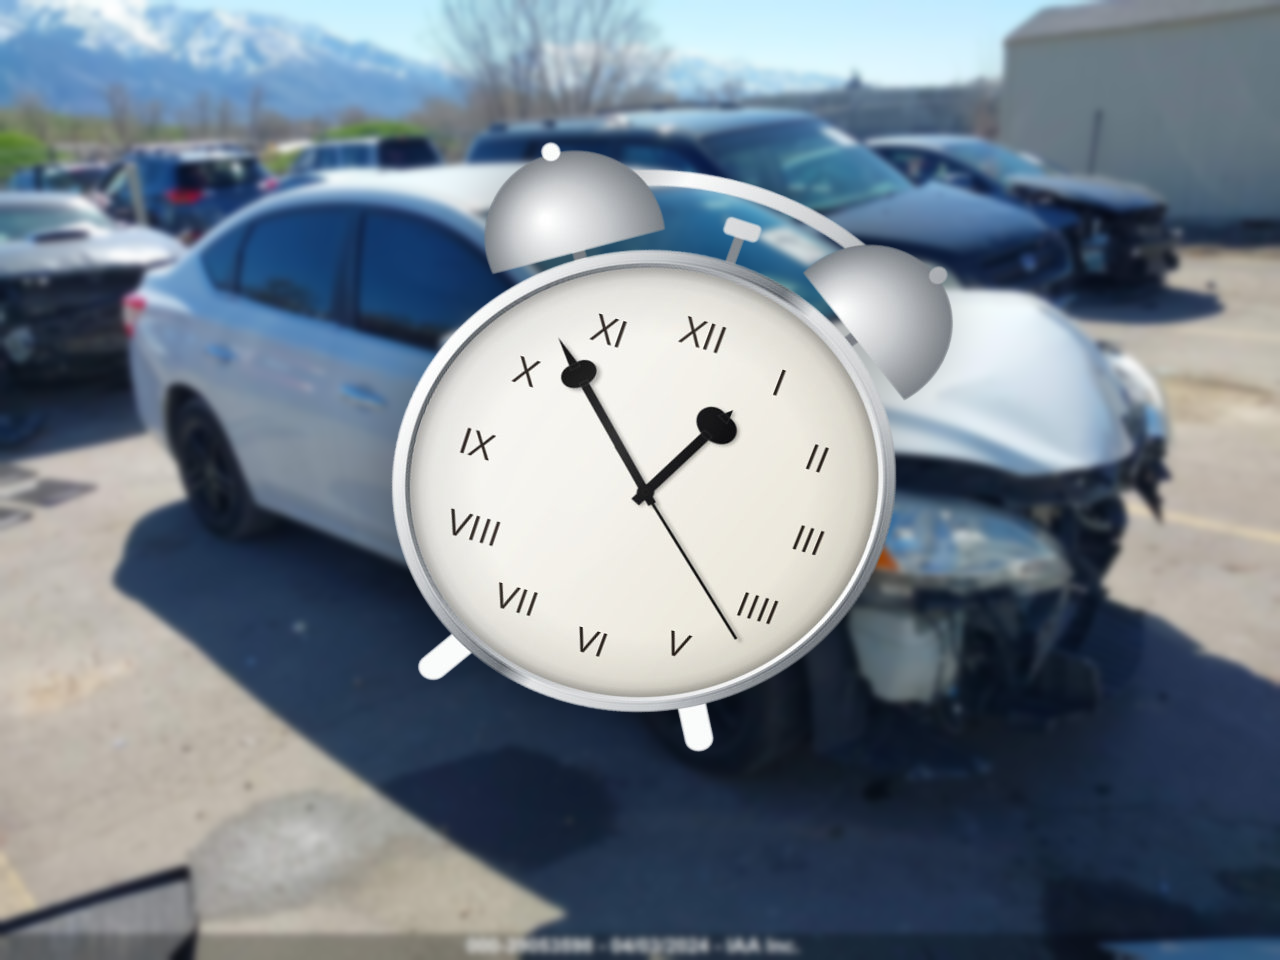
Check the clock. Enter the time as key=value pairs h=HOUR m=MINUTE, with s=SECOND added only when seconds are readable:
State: h=12 m=52 s=22
